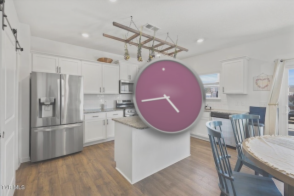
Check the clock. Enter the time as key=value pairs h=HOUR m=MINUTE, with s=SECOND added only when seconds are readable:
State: h=4 m=44
